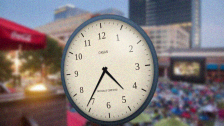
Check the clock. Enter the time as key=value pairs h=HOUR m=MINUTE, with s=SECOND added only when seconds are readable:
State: h=4 m=36
